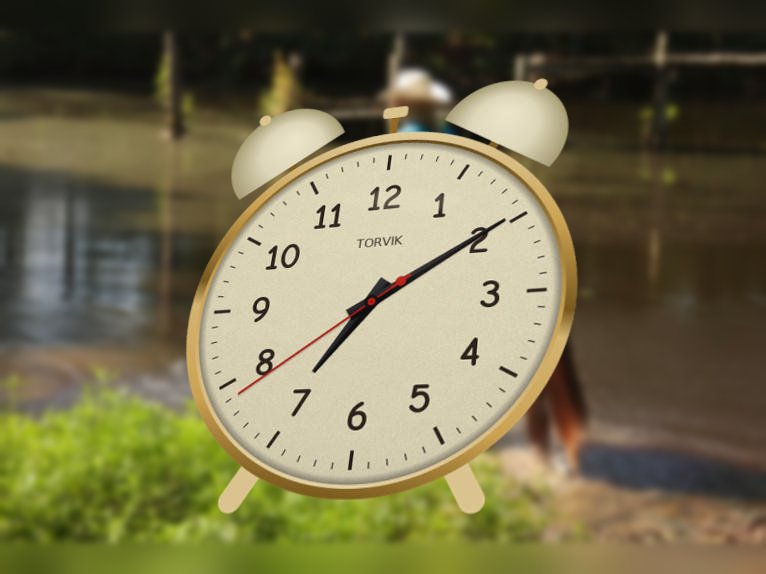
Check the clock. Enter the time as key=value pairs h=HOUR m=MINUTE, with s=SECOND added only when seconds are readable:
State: h=7 m=9 s=39
